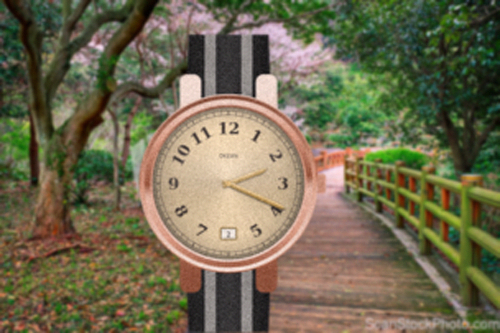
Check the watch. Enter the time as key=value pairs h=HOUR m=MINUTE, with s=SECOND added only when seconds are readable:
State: h=2 m=19
